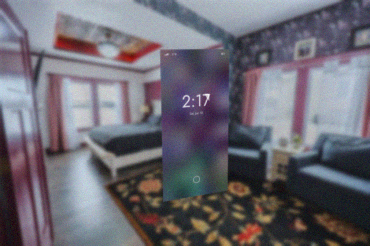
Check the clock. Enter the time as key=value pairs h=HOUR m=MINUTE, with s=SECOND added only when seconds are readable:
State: h=2 m=17
